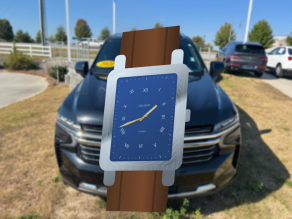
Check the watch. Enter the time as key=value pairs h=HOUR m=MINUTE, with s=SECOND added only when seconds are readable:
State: h=1 m=42
